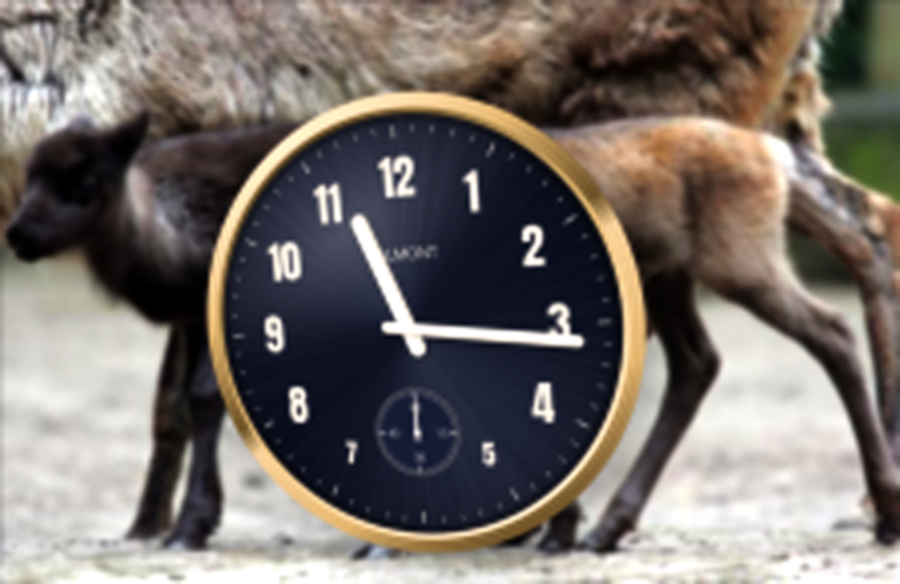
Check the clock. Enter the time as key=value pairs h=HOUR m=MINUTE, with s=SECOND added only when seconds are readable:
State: h=11 m=16
